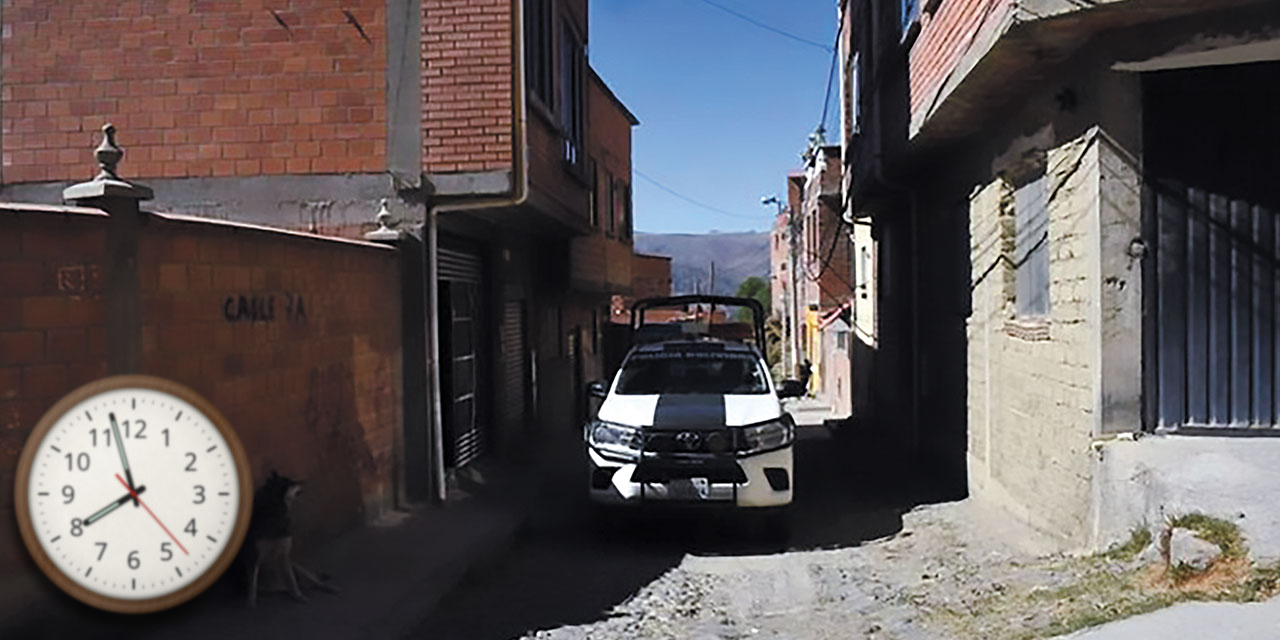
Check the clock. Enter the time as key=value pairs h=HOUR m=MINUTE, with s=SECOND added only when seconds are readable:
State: h=7 m=57 s=23
